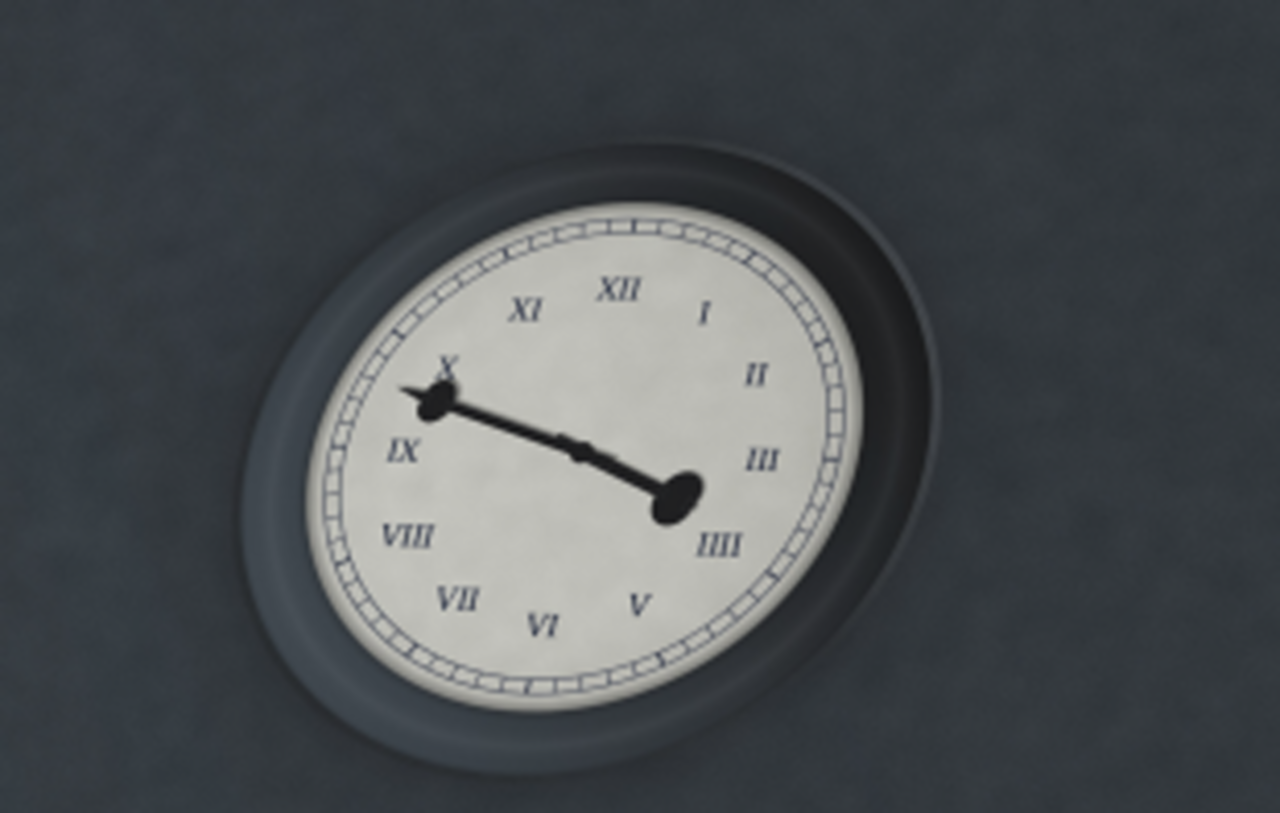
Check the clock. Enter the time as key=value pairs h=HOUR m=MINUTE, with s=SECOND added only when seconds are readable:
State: h=3 m=48
